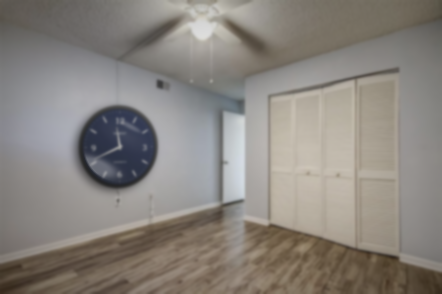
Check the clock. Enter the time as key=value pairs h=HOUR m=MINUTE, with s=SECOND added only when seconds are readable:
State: h=11 m=41
